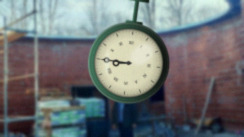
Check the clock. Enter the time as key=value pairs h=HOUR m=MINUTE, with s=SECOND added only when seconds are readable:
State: h=8 m=45
